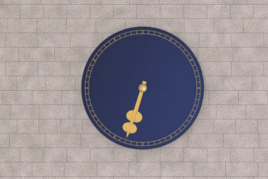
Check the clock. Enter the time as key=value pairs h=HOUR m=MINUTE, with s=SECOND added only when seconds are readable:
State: h=6 m=33
